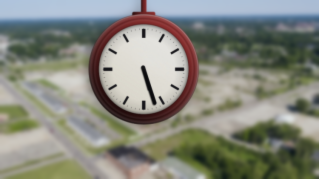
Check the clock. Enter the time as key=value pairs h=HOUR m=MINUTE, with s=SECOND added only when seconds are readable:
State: h=5 m=27
